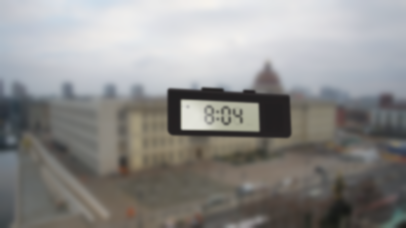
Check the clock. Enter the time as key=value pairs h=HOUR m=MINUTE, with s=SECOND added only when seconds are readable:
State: h=8 m=4
